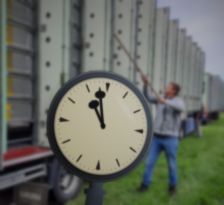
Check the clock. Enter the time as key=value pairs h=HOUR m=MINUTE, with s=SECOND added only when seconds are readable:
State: h=10 m=58
